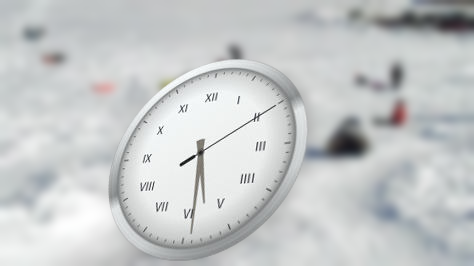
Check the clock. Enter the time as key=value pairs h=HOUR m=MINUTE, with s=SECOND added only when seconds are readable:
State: h=5 m=29 s=10
